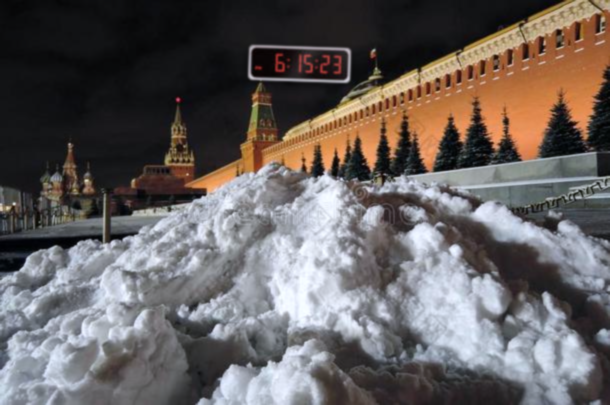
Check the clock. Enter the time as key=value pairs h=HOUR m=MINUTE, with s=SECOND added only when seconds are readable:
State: h=6 m=15 s=23
